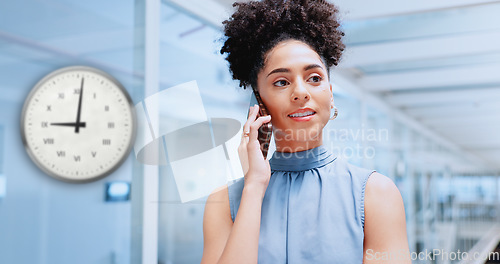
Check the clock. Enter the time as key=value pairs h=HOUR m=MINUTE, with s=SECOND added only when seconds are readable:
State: h=9 m=1
